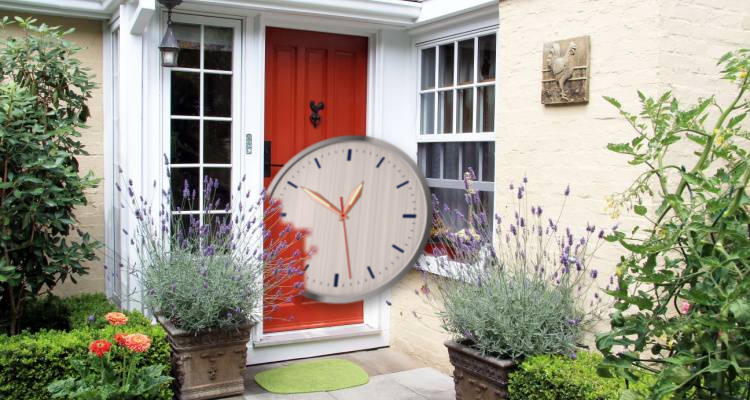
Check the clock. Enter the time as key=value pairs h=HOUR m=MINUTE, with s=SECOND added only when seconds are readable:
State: h=12 m=50 s=28
